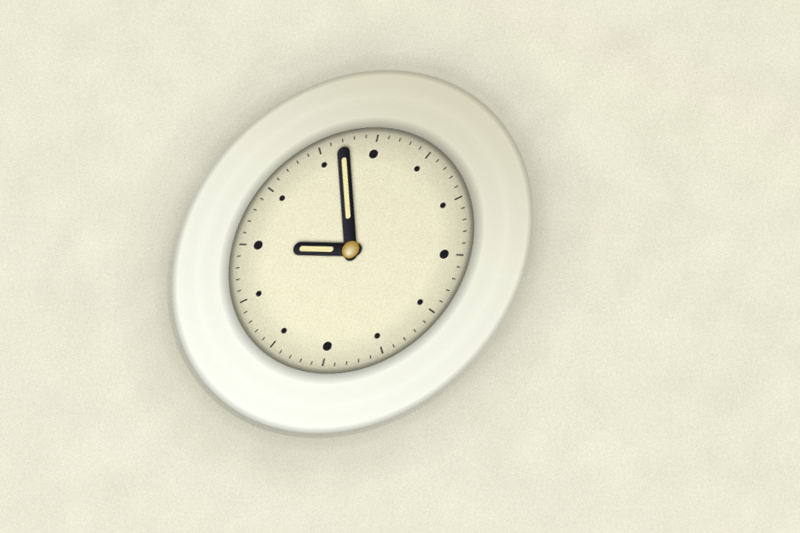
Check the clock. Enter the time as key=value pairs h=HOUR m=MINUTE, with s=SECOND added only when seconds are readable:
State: h=8 m=57
